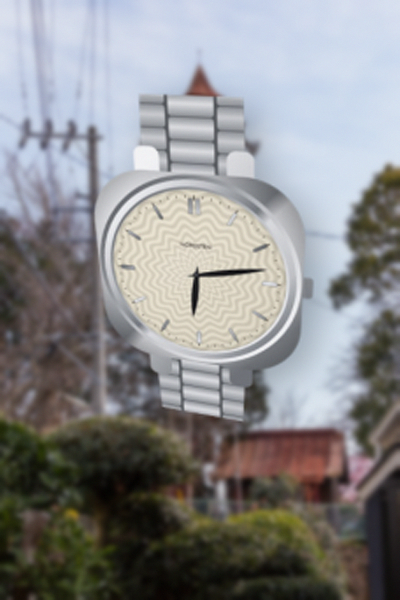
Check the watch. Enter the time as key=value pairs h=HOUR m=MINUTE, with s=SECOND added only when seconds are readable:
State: h=6 m=13
